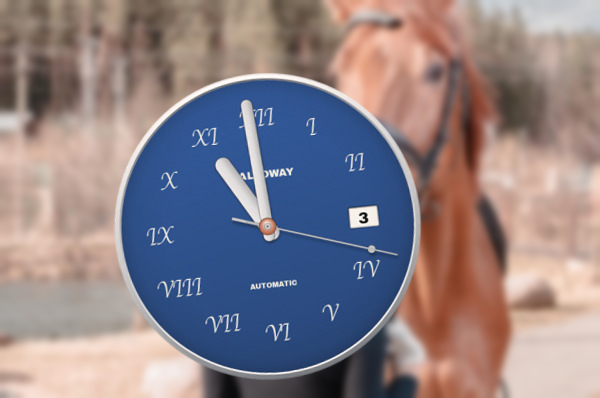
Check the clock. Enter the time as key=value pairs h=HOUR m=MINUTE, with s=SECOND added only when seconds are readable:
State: h=10 m=59 s=18
